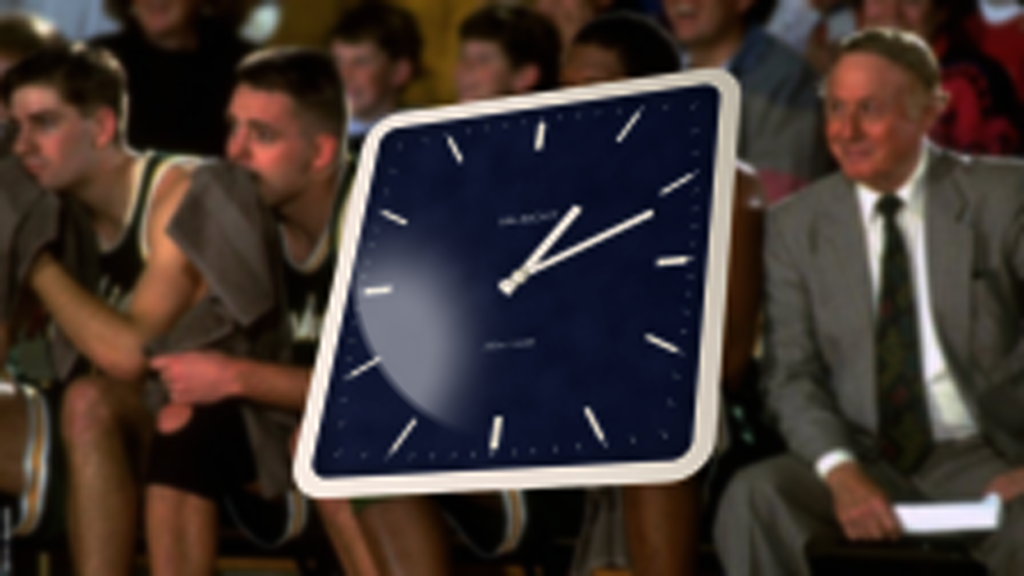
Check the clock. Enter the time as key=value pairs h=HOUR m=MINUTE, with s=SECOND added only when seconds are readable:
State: h=1 m=11
